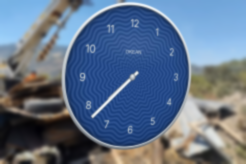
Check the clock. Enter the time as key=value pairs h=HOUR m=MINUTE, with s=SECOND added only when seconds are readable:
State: h=7 m=38
